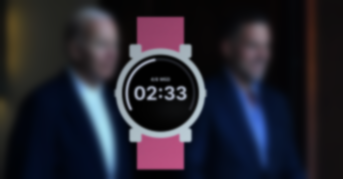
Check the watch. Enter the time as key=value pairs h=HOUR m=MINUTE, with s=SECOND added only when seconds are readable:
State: h=2 m=33
